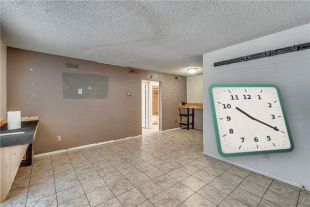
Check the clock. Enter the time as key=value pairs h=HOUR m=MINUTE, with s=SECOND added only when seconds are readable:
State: h=10 m=20
